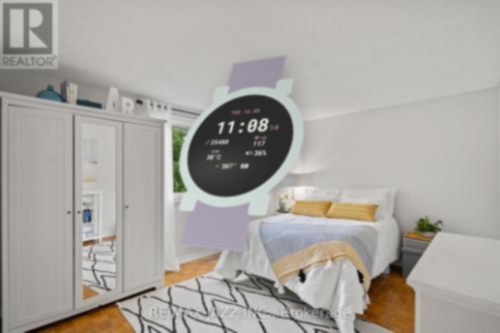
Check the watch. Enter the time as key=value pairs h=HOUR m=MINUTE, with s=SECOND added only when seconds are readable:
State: h=11 m=8
